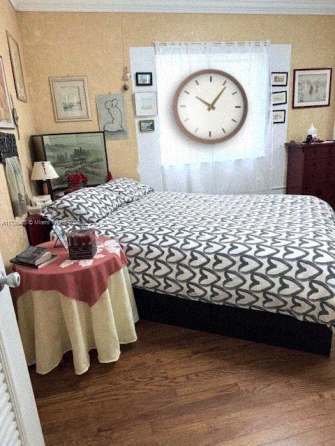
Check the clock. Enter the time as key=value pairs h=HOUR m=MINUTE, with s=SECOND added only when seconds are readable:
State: h=10 m=6
